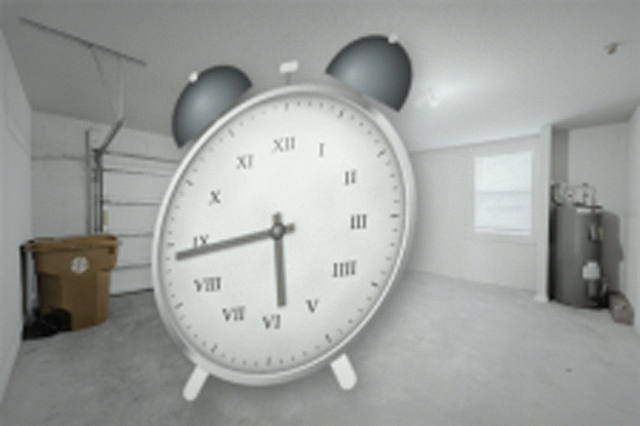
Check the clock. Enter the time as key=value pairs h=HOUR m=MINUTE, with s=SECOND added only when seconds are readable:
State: h=5 m=44
